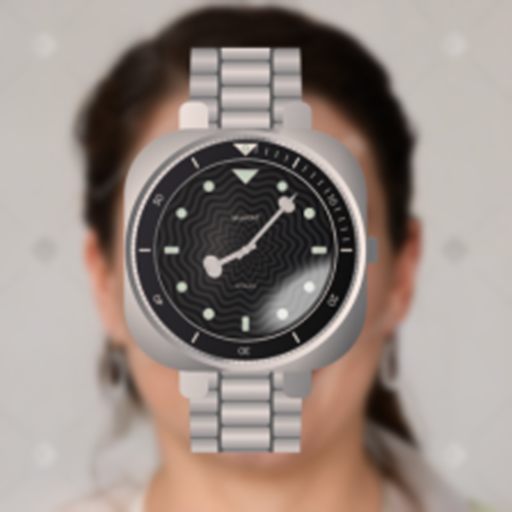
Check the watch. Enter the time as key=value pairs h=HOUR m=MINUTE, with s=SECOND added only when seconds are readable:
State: h=8 m=7
